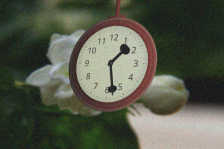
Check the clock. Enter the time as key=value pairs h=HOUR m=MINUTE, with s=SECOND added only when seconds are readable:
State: h=1 m=28
